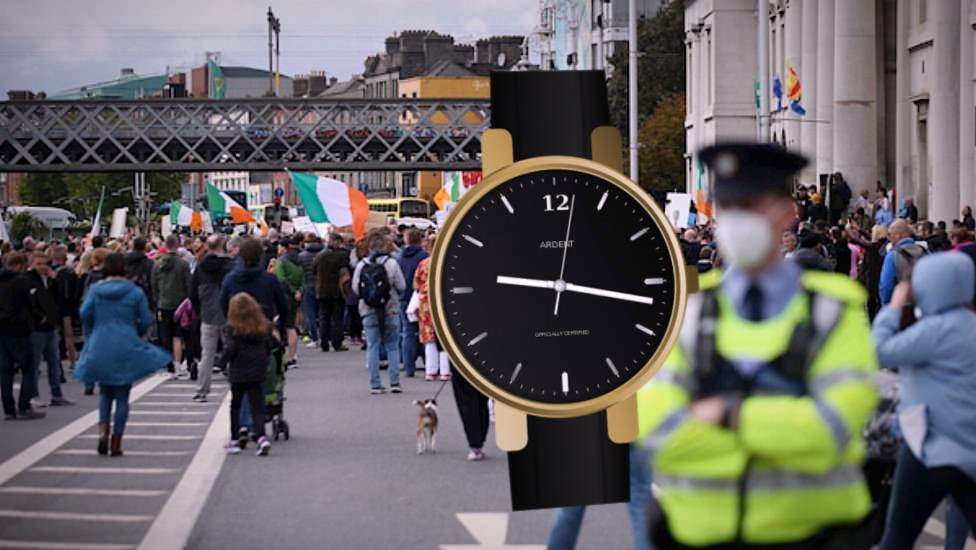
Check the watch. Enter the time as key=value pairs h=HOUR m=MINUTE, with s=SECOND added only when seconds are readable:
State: h=9 m=17 s=2
